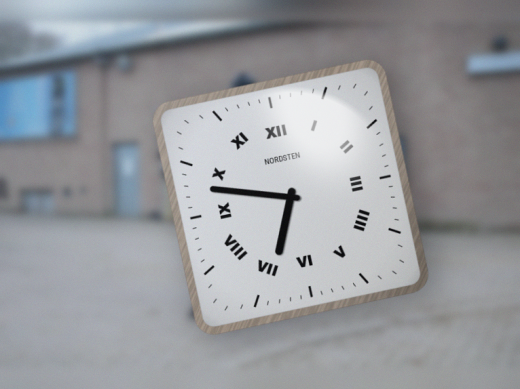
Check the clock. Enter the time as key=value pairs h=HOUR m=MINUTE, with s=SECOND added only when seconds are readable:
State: h=6 m=48
